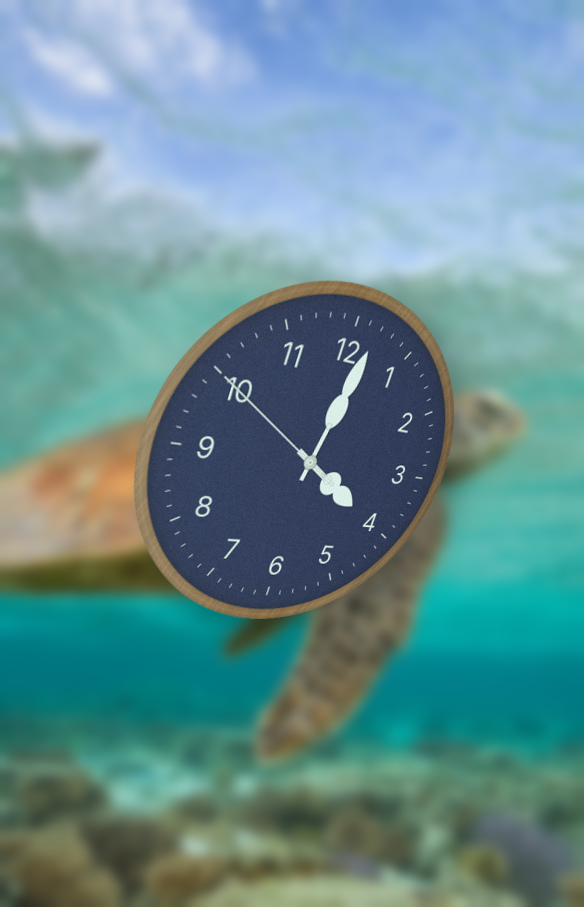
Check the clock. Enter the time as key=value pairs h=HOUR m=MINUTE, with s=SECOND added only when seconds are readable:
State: h=4 m=1 s=50
